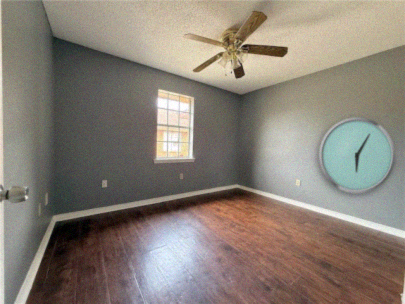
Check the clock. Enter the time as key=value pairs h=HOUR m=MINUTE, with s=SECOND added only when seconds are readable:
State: h=6 m=5
